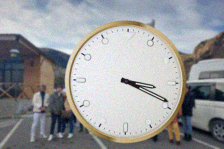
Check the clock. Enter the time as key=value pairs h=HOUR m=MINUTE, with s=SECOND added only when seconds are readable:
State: h=3 m=19
